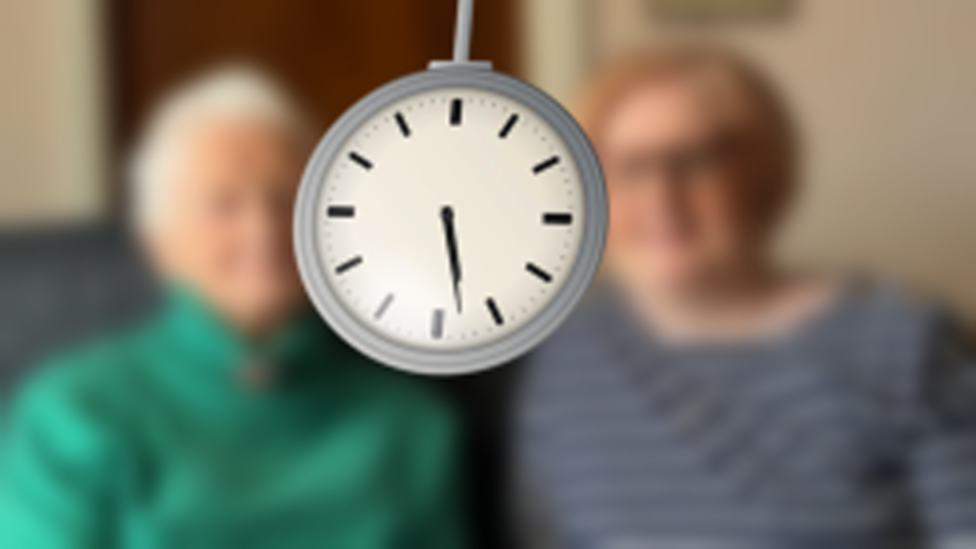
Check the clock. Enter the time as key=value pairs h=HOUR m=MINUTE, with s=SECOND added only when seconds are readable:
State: h=5 m=28
